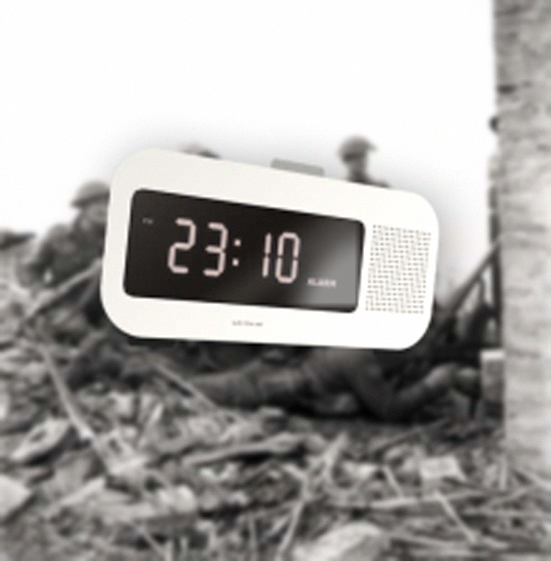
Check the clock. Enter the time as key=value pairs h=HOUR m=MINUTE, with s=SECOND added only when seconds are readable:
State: h=23 m=10
